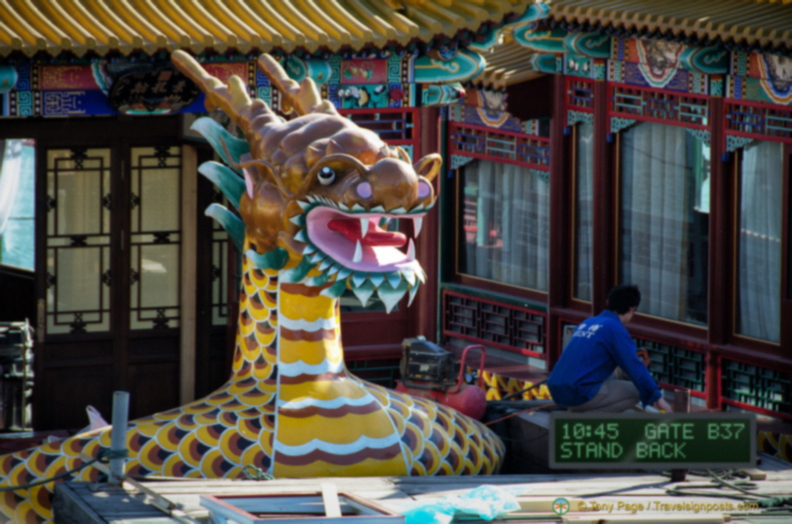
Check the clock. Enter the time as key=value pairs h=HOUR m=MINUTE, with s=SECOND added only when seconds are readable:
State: h=10 m=45
